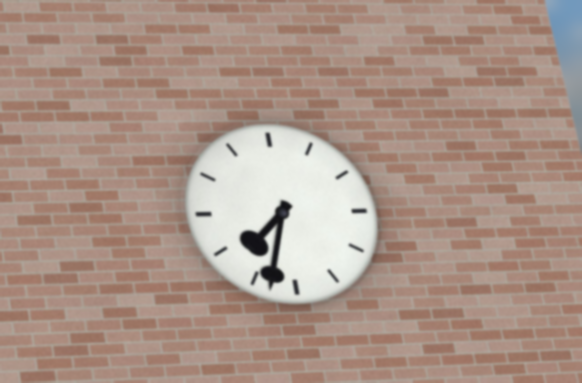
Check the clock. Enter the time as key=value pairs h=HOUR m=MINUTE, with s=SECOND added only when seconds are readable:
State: h=7 m=33
